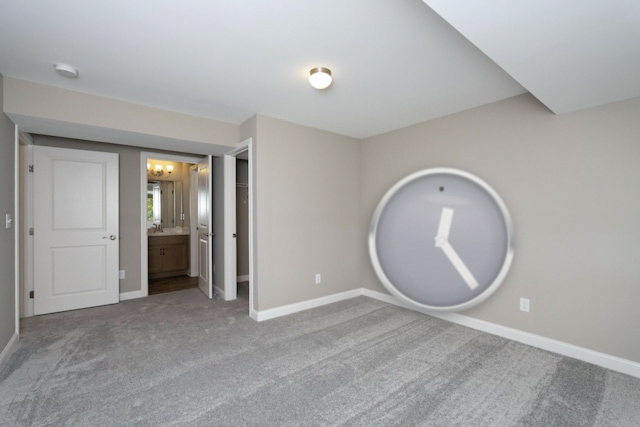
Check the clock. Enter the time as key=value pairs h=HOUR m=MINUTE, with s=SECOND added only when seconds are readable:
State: h=12 m=24
